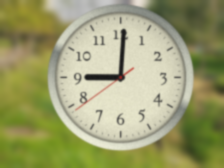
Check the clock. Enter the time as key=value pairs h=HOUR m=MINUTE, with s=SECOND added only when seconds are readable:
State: h=9 m=0 s=39
